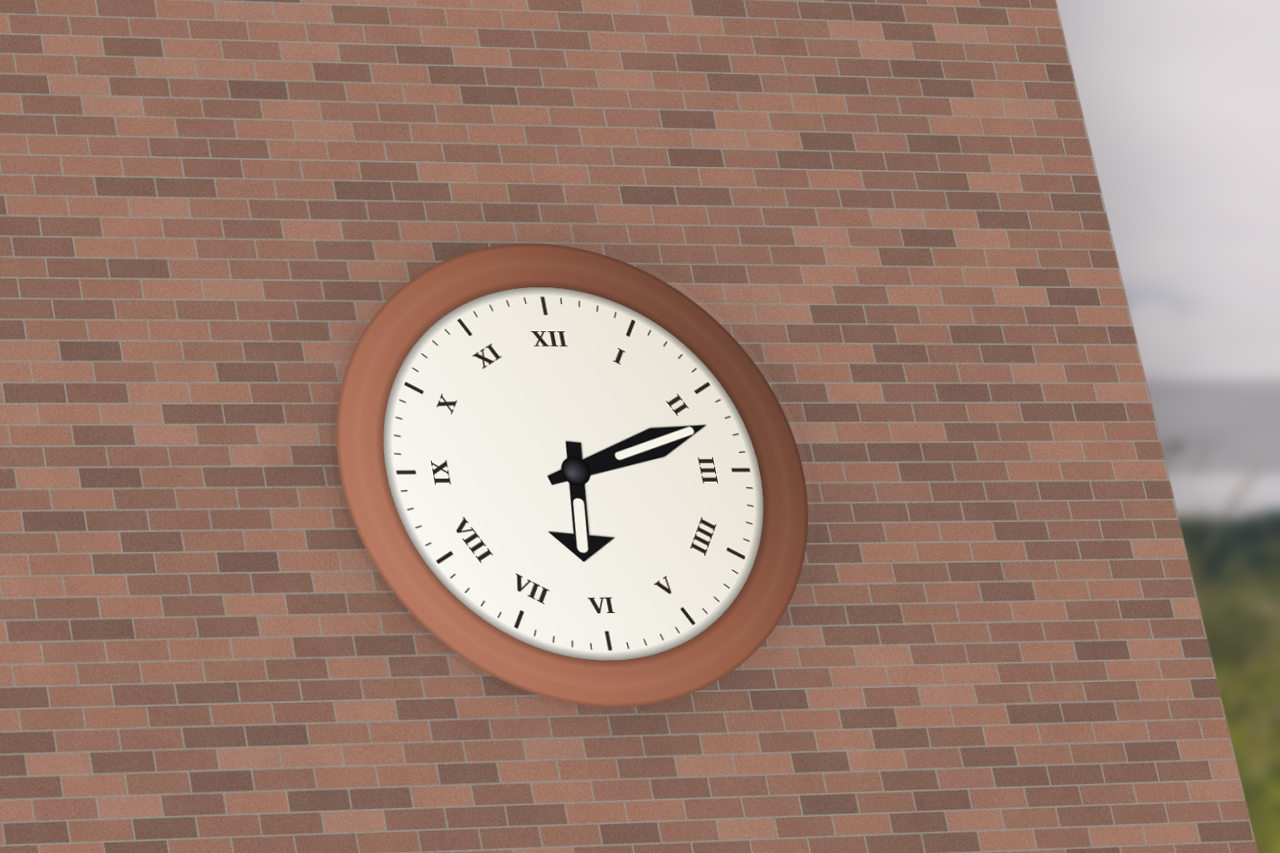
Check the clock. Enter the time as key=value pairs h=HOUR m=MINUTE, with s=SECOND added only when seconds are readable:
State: h=6 m=12
